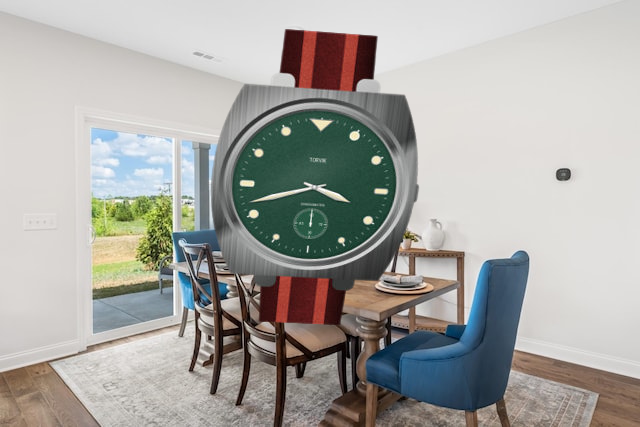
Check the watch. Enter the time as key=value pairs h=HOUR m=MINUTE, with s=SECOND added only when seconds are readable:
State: h=3 m=42
